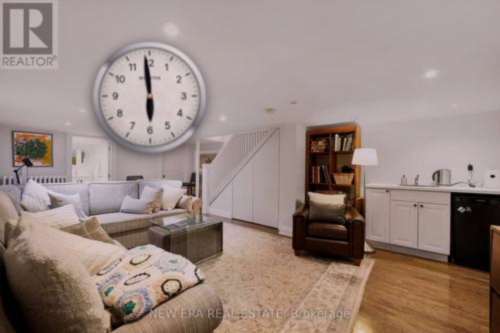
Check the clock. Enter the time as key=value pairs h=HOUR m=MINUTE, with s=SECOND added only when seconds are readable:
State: h=5 m=59
